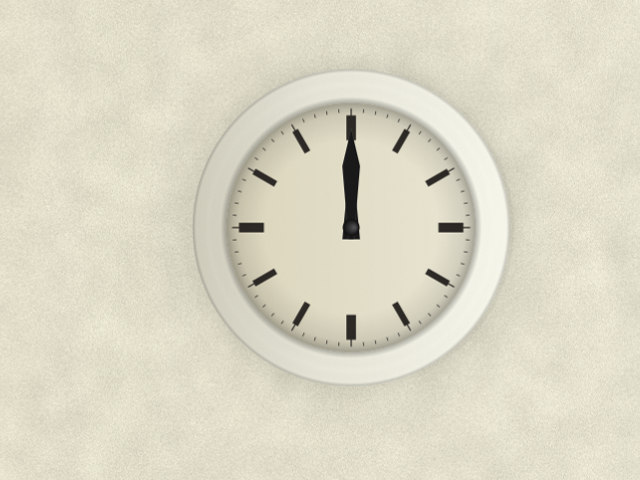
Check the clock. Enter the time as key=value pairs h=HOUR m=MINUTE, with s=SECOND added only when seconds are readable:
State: h=12 m=0
